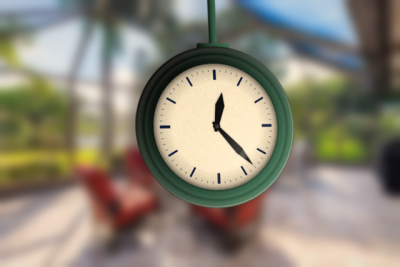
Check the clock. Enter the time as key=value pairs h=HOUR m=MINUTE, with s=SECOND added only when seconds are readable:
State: h=12 m=23
